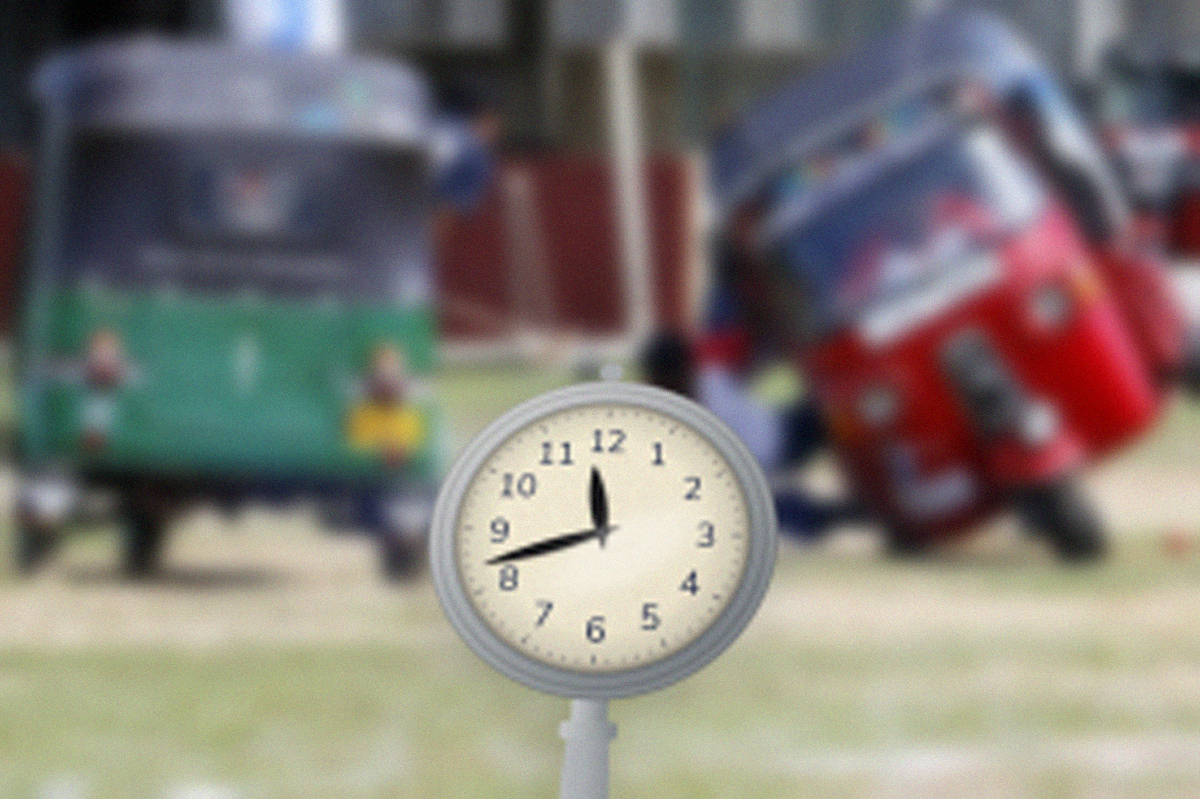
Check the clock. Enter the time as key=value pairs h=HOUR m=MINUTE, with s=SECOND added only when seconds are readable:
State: h=11 m=42
